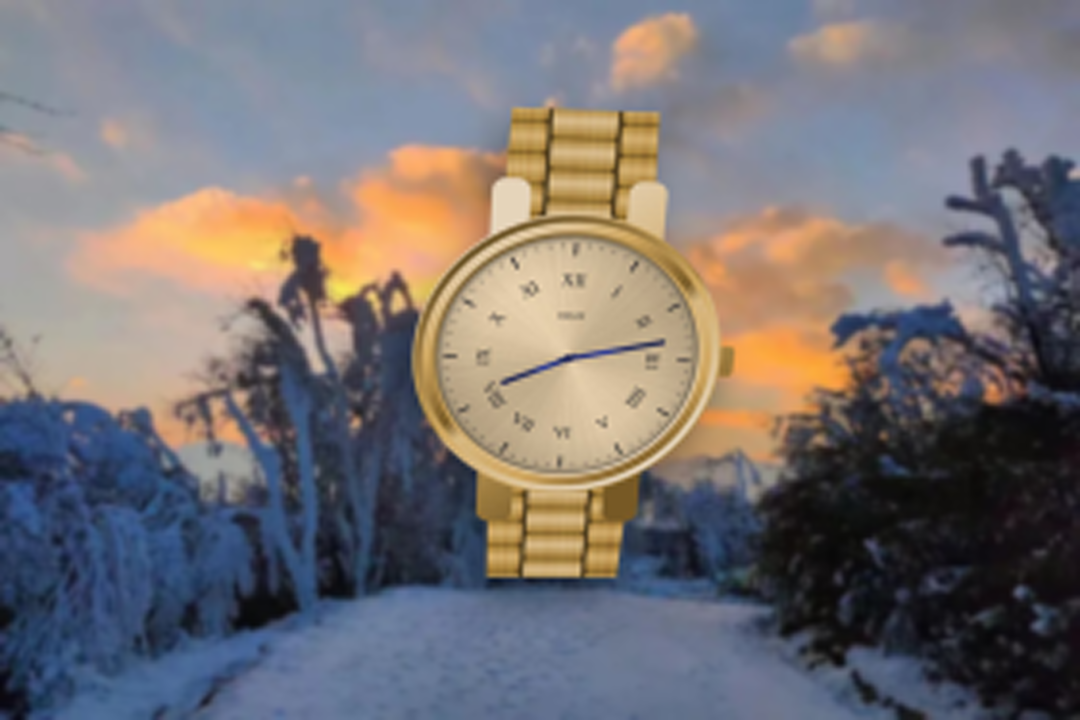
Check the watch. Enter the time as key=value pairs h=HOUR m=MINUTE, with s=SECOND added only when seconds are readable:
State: h=8 m=13
